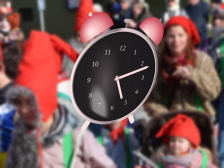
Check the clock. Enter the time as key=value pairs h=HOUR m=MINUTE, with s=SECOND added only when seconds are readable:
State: h=5 m=12
